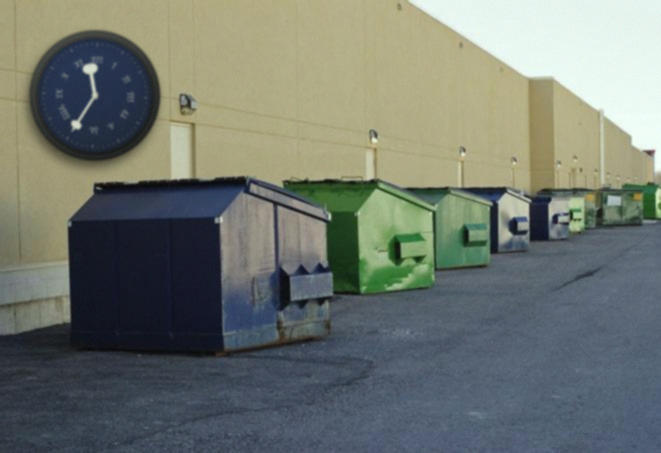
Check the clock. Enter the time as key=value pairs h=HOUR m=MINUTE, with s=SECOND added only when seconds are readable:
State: h=11 m=35
